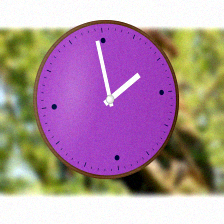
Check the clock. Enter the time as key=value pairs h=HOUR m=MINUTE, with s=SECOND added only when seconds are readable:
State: h=1 m=59
